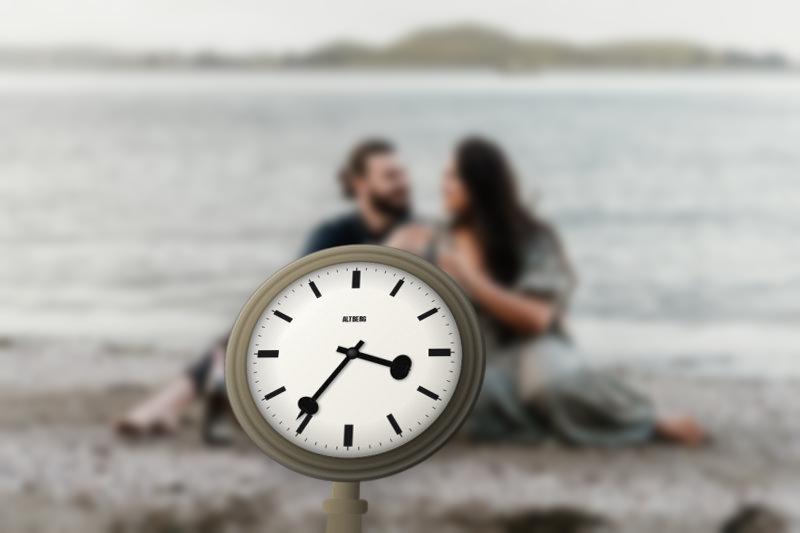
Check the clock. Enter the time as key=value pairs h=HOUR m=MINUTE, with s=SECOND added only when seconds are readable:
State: h=3 m=36
